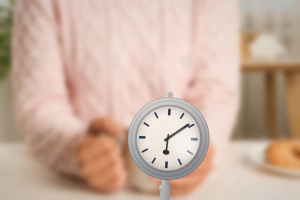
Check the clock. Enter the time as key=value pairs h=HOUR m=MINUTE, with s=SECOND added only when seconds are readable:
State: h=6 m=9
